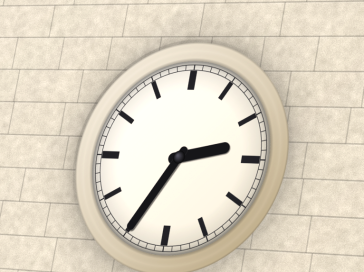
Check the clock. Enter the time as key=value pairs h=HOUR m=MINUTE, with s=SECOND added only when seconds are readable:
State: h=2 m=35
